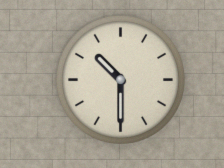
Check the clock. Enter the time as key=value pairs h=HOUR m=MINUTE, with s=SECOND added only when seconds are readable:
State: h=10 m=30
